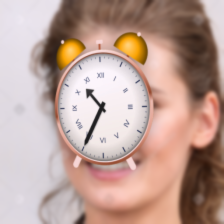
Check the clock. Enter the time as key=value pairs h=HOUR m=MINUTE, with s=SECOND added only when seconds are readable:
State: h=10 m=35
